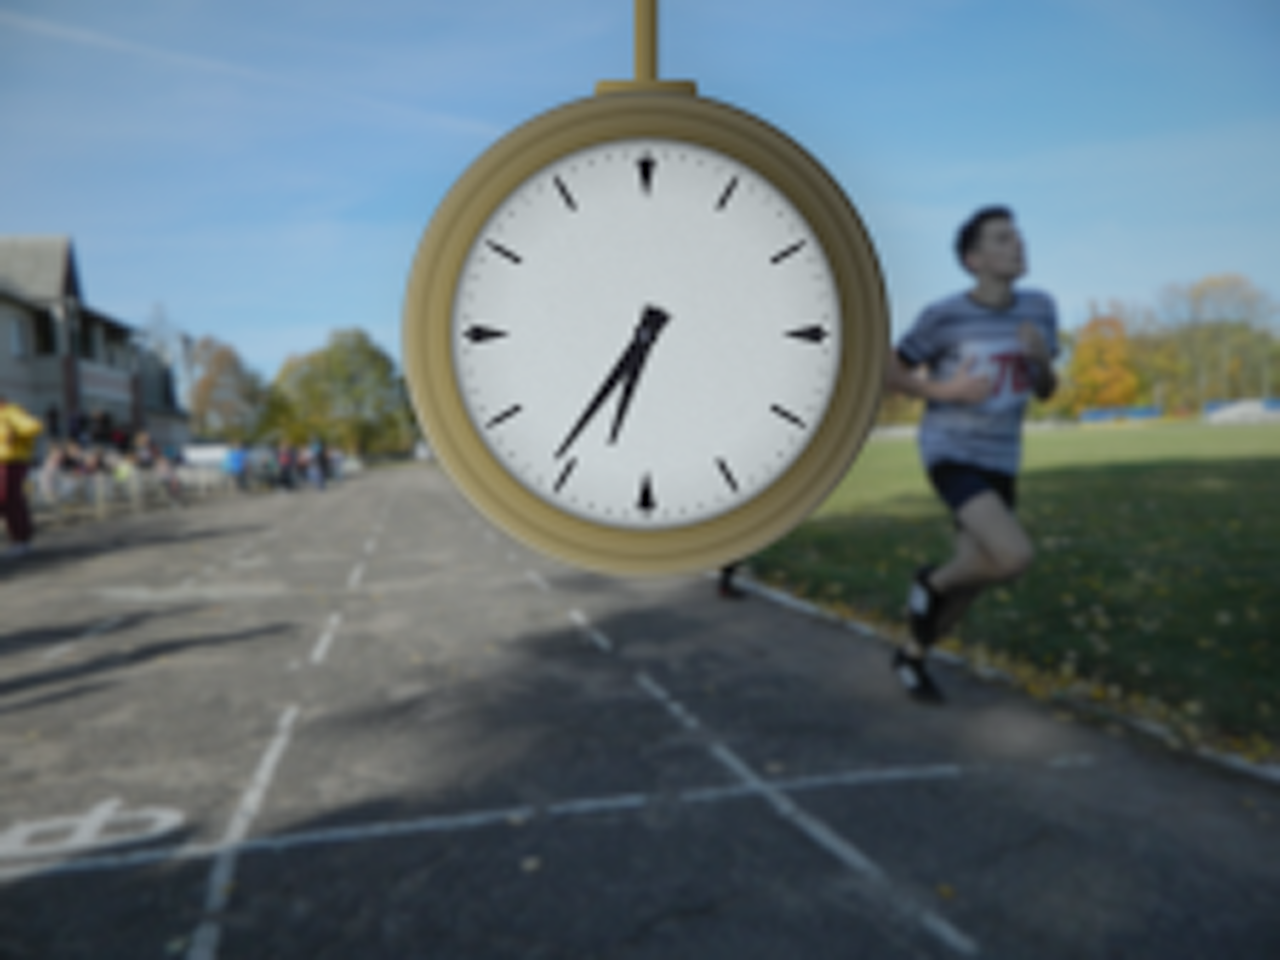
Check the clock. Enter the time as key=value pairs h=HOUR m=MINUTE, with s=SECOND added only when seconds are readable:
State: h=6 m=36
